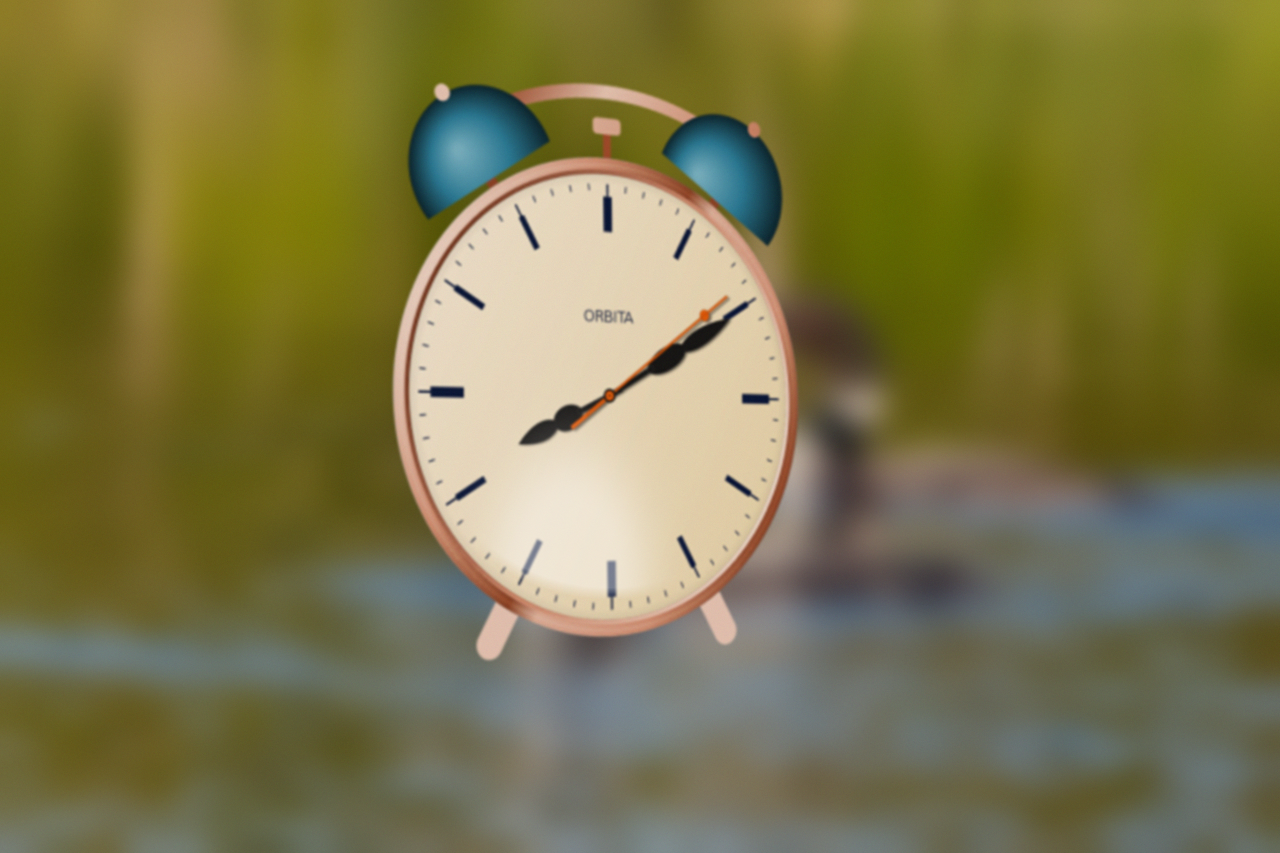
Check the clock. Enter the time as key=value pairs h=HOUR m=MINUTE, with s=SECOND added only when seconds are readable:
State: h=8 m=10 s=9
